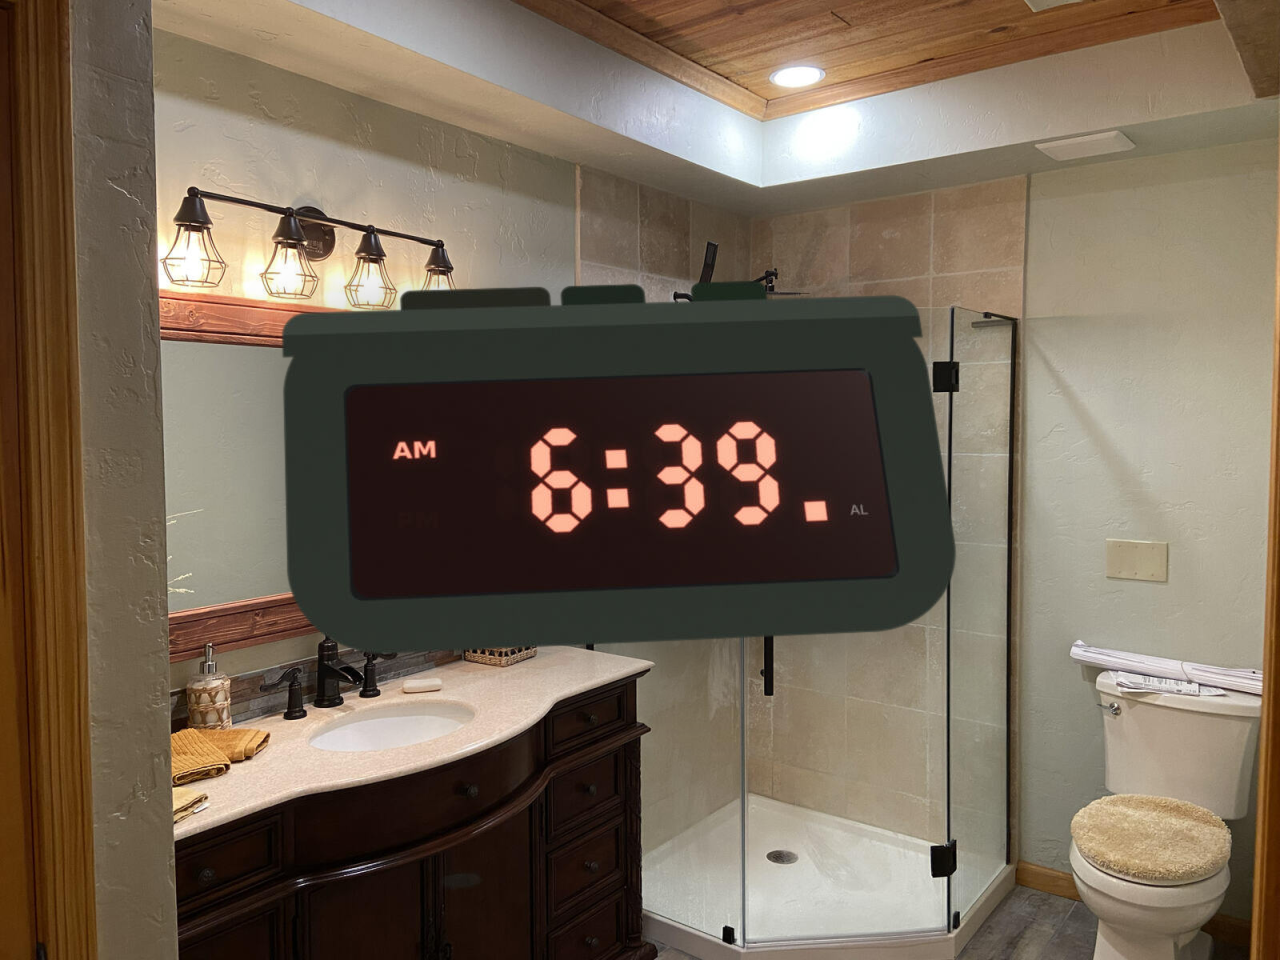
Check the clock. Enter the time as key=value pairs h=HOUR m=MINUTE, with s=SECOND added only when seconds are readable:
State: h=6 m=39
